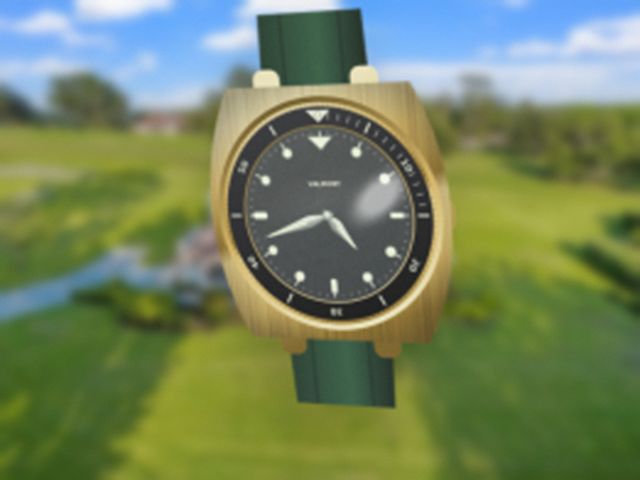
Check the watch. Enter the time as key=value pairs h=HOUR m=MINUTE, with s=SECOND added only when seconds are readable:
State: h=4 m=42
